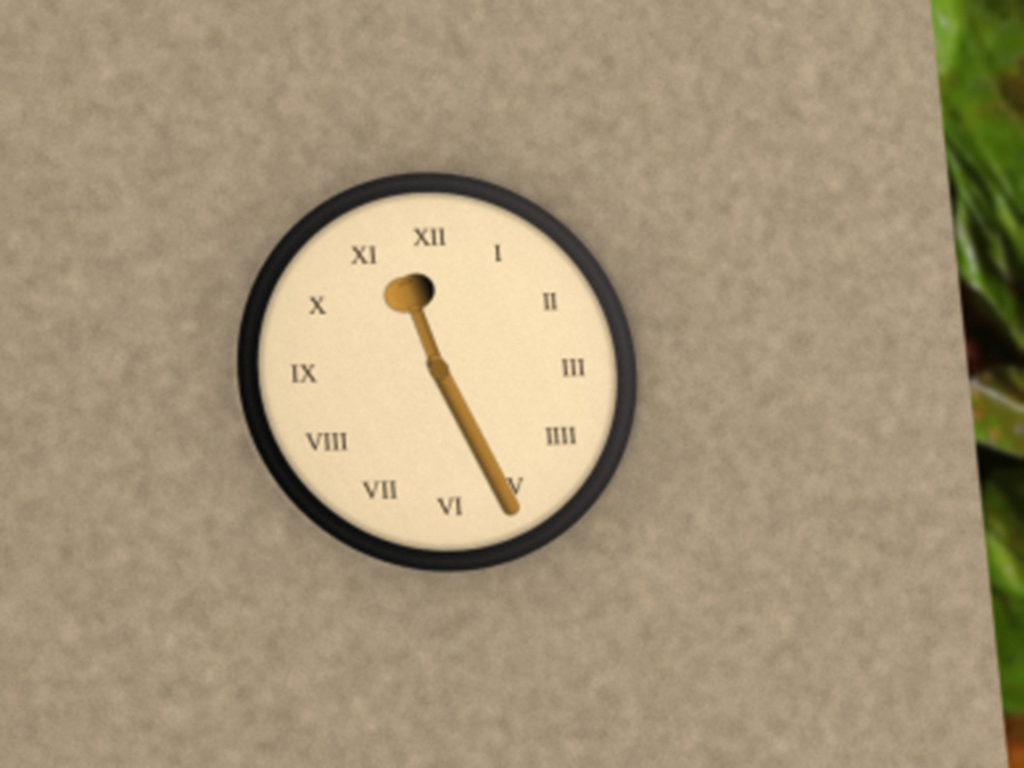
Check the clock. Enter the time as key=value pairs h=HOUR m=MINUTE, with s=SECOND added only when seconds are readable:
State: h=11 m=26
